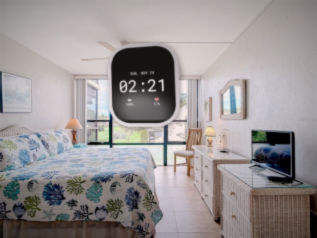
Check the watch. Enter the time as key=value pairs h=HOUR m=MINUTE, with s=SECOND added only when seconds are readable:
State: h=2 m=21
